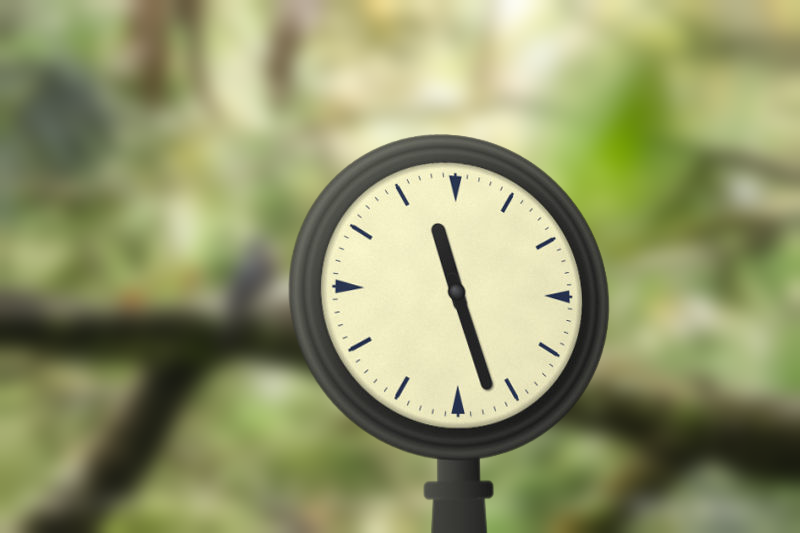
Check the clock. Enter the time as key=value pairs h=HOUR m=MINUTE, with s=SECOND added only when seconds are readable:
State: h=11 m=27
